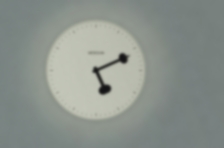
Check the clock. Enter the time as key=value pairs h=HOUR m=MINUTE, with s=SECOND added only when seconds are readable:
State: h=5 m=11
